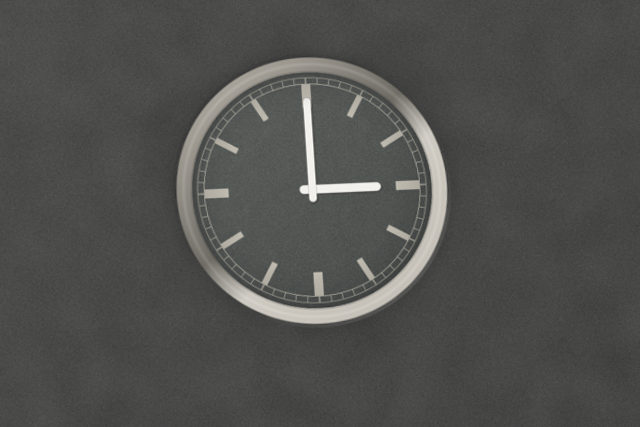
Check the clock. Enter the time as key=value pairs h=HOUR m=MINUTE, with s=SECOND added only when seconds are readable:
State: h=3 m=0
